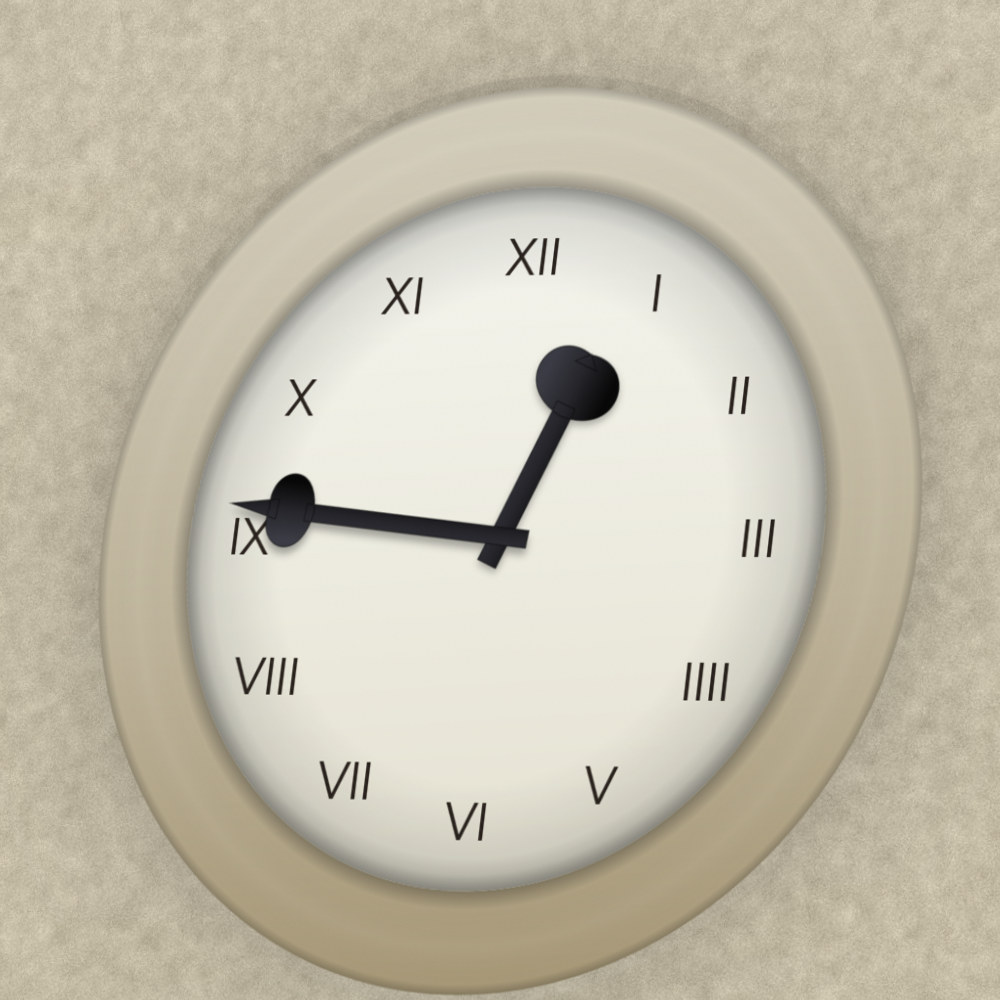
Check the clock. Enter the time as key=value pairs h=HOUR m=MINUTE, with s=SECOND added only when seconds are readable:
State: h=12 m=46
